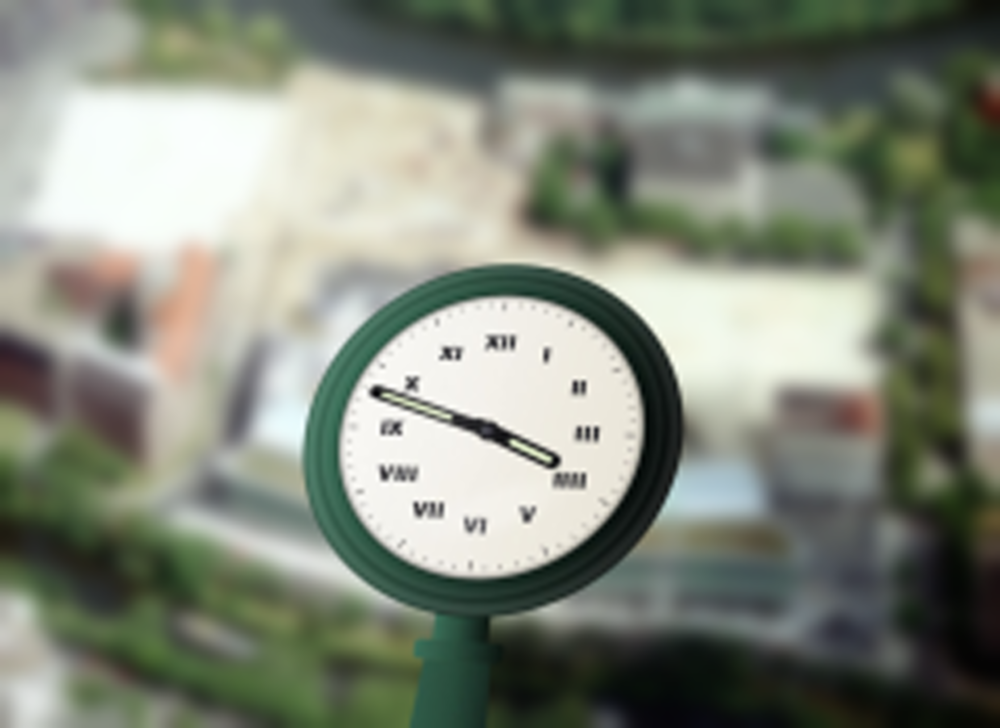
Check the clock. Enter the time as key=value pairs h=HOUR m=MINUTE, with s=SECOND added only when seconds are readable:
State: h=3 m=48
